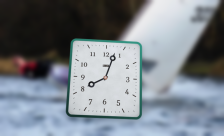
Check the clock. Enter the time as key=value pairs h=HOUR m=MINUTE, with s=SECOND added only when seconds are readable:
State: h=8 m=3
